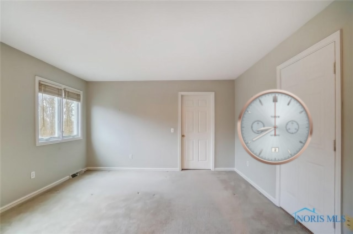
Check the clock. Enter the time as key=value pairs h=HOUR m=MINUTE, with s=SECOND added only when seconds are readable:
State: h=8 m=40
